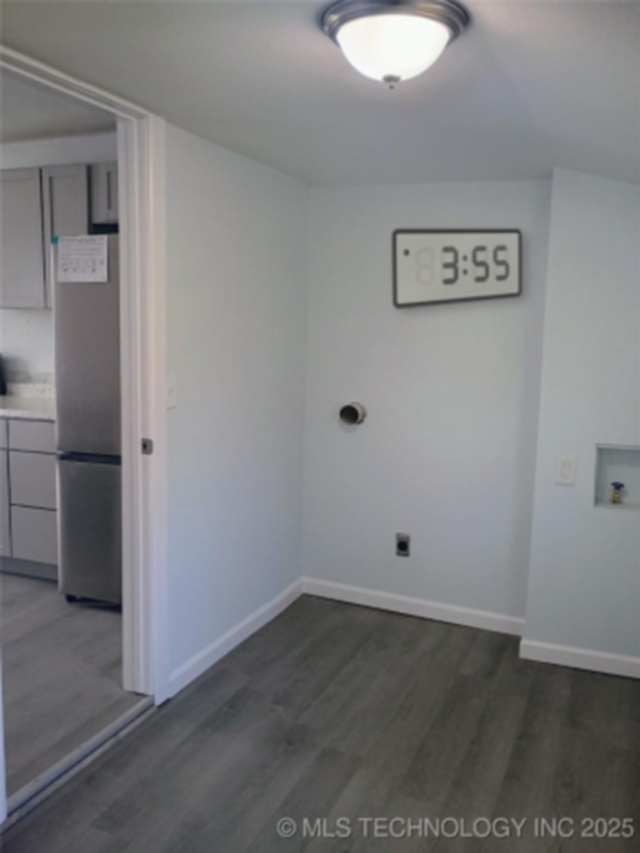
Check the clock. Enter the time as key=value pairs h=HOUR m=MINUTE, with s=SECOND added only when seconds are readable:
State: h=3 m=55
